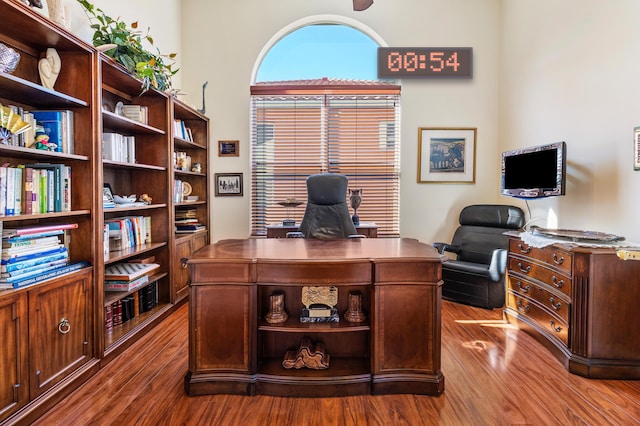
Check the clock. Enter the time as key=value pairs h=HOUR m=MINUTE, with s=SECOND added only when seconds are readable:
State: h=0 m=54
